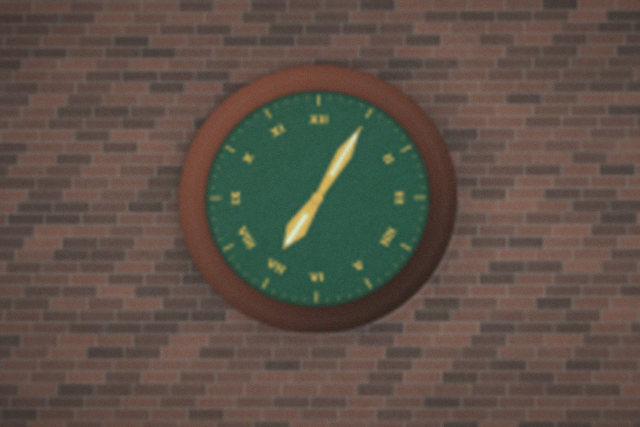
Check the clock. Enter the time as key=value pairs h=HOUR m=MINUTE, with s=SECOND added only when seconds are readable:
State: h=7 m=5
